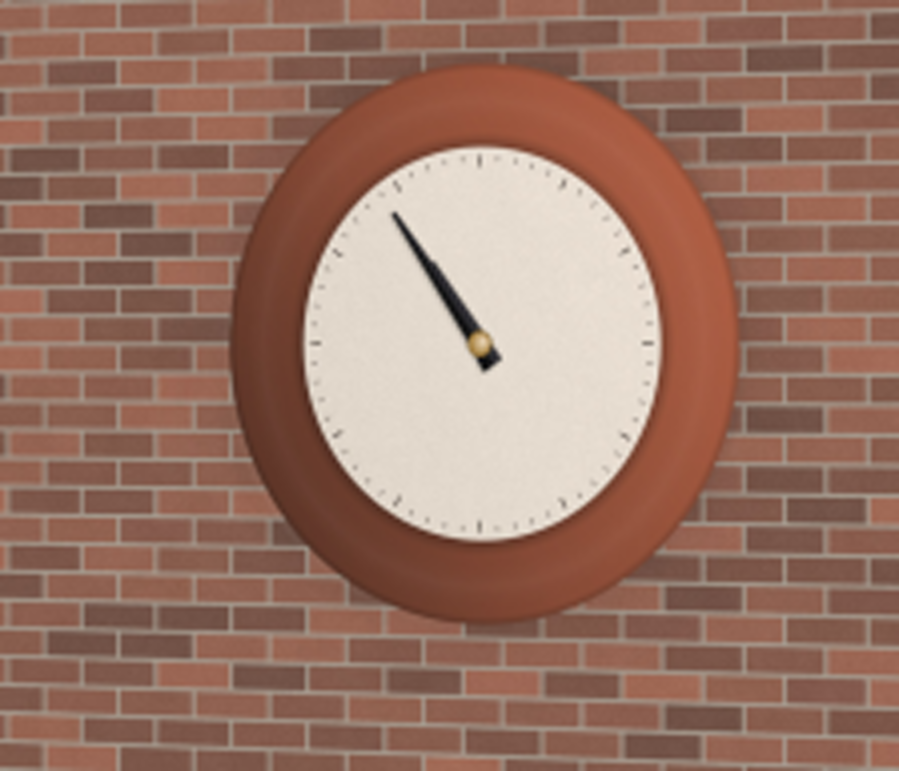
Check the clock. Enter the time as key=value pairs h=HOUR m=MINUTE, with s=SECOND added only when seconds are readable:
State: h=10 m=54
